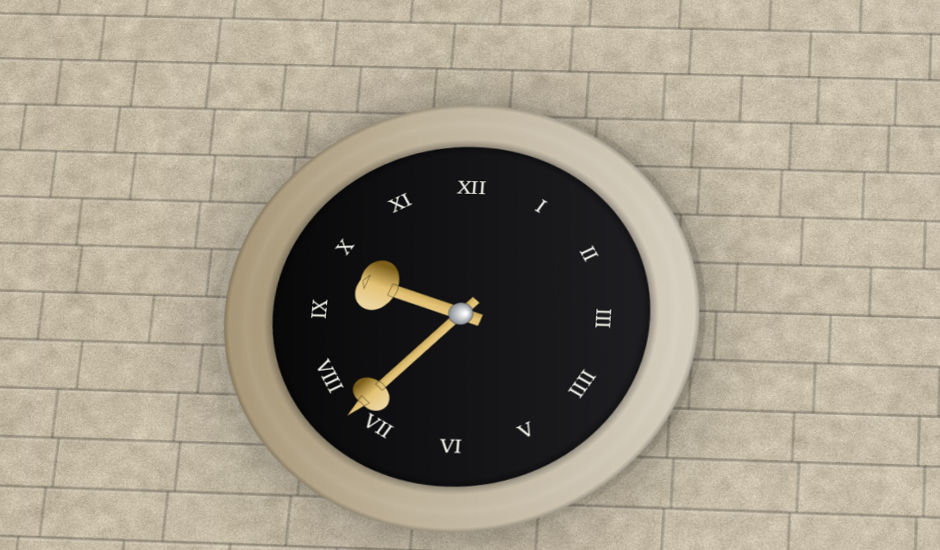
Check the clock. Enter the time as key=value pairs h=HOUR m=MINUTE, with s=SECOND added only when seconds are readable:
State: h=9 m=37
